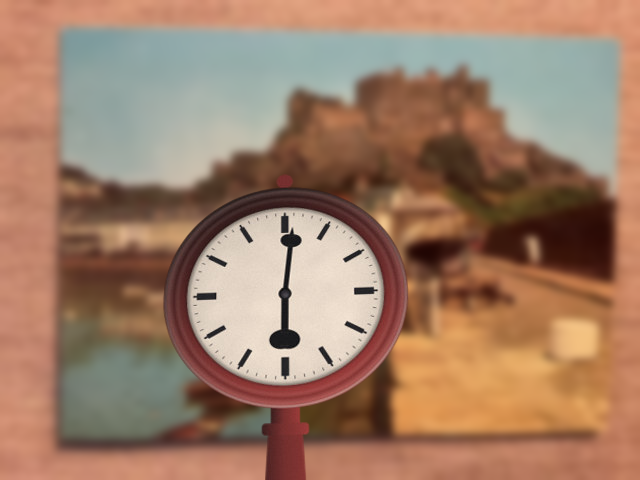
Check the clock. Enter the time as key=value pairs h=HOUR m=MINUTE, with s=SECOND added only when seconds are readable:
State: h=6 m=1
